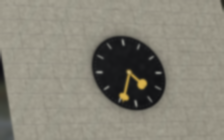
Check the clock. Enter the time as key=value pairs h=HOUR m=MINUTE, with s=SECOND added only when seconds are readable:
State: h=4 m=34
